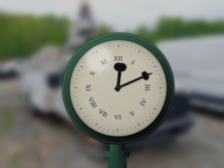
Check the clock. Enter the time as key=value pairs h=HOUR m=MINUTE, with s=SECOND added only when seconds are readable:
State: h=12 m=11
